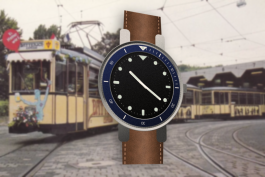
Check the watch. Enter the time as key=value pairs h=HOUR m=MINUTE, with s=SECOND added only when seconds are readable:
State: h=10 m=21
